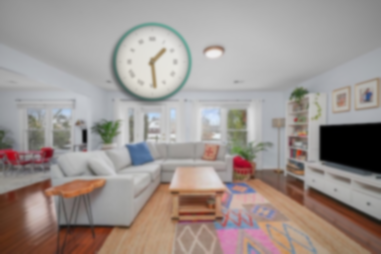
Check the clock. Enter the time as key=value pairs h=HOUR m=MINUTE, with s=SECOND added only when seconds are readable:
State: h=1 m=29
